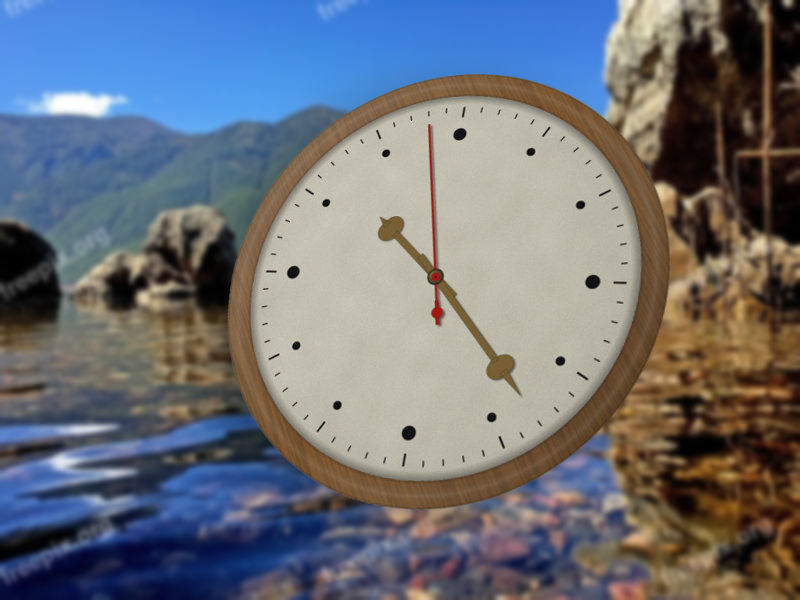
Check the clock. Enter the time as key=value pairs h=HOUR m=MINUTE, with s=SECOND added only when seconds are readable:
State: h=10 m=22 s=58
